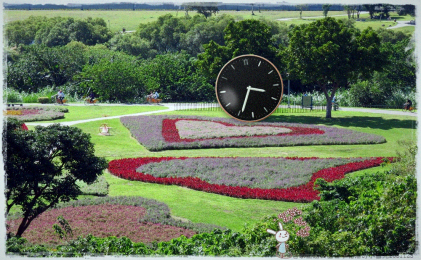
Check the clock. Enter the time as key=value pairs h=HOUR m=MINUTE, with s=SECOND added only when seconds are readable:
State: h=3 m=34
